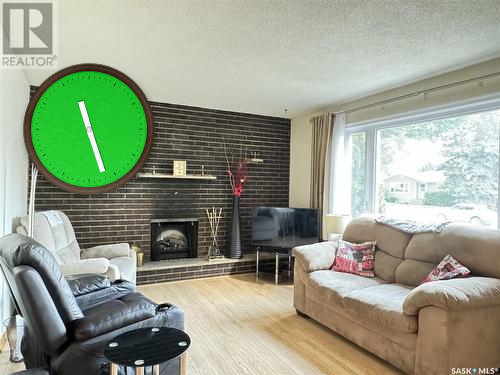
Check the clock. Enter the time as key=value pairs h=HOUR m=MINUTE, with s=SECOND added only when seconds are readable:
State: h=11 m=27
